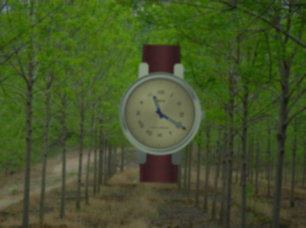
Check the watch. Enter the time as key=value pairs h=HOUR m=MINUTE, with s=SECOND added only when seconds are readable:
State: h=11 m=20
